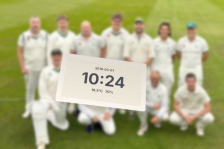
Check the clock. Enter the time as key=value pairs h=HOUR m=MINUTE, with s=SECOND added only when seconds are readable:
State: h=10 m=24
